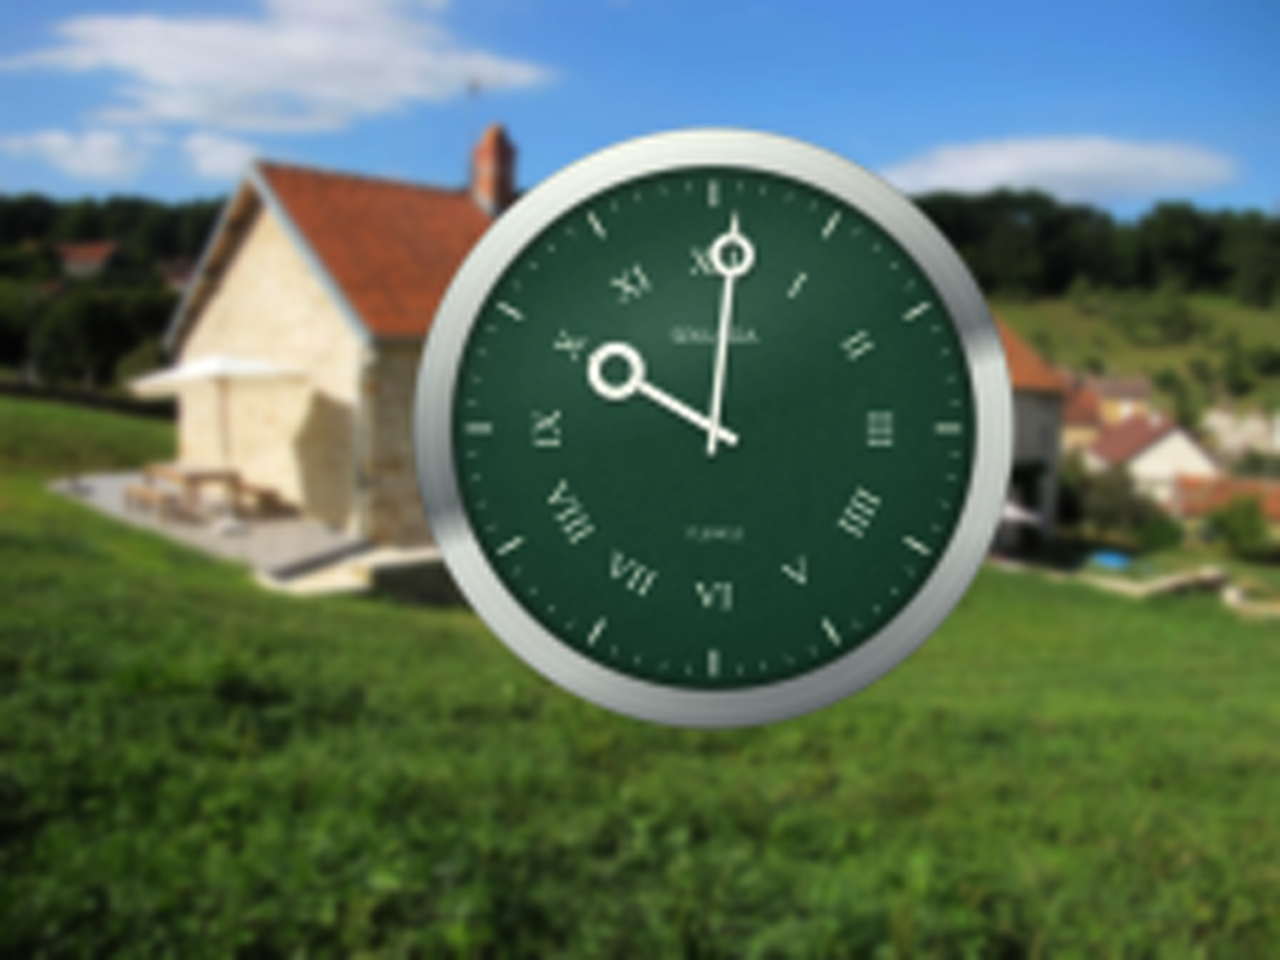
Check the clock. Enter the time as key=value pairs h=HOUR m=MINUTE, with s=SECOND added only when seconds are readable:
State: h=10 m=1
